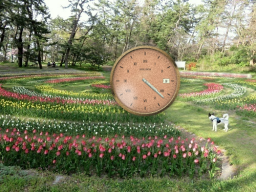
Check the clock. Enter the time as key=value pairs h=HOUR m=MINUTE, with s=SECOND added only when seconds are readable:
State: h=4 m=22
